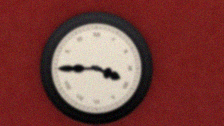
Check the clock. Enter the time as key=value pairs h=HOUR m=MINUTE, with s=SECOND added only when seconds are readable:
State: h=3 m=45
